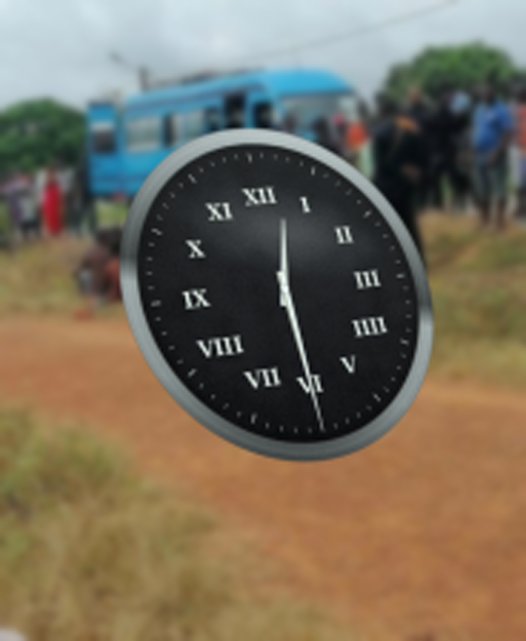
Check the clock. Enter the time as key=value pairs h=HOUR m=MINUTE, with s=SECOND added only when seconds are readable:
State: h=12 m=30
